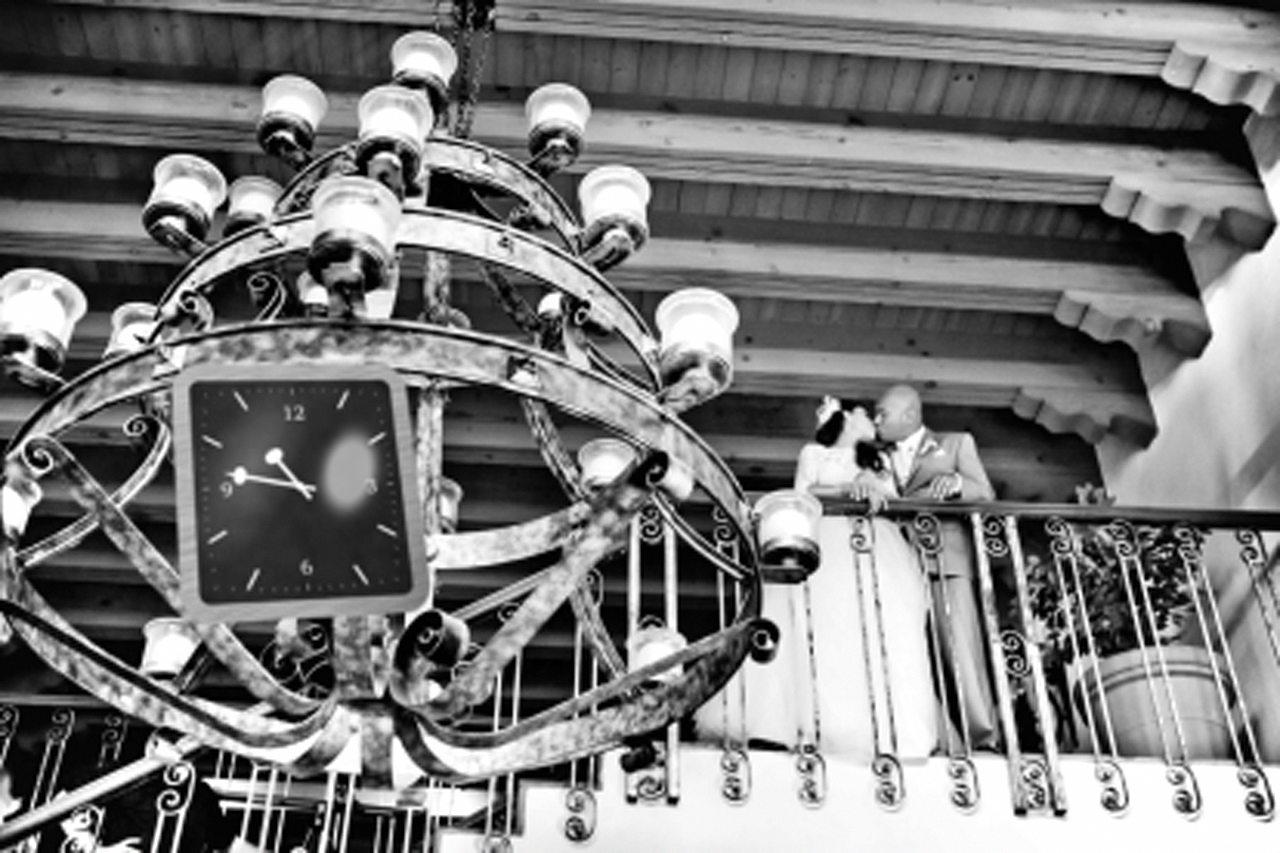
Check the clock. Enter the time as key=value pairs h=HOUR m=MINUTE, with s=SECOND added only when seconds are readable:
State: h=10 m=47
